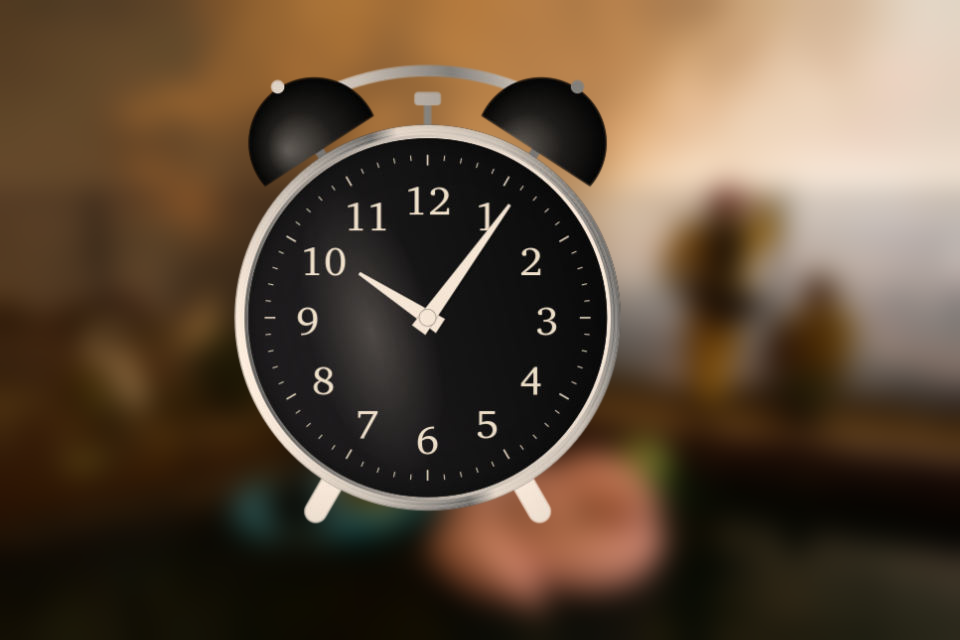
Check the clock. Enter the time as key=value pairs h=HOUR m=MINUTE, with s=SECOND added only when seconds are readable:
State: h=10 m=6
